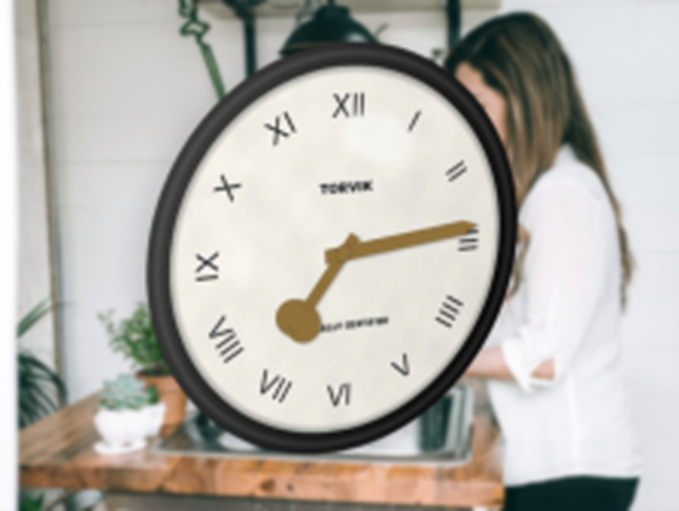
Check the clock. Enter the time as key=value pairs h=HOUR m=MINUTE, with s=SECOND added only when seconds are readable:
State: h=7 m=14
